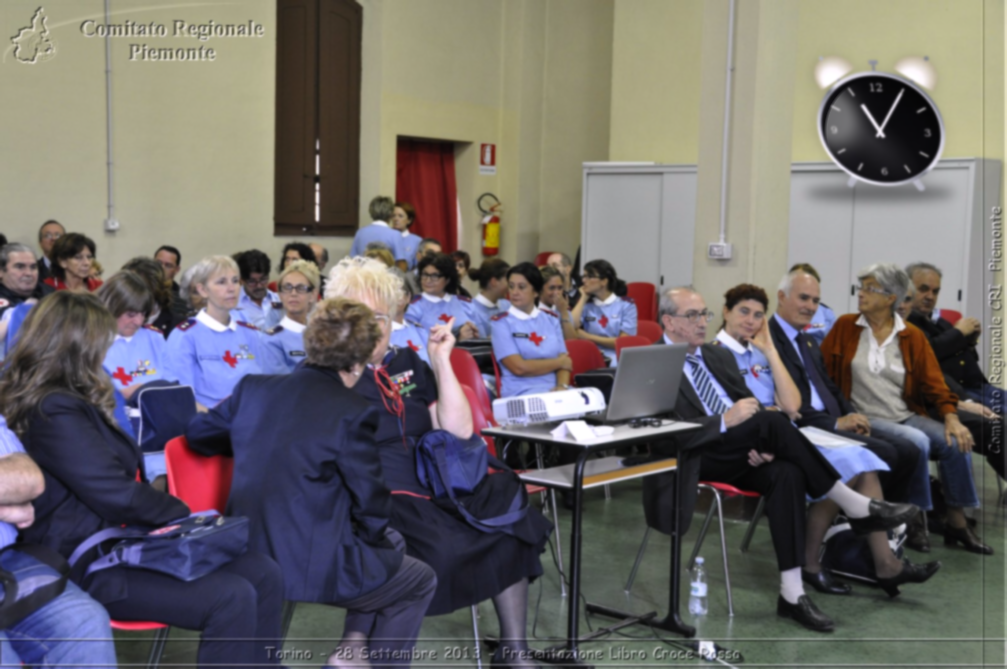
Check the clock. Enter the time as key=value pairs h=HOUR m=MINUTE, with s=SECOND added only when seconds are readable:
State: h=11 m=5
